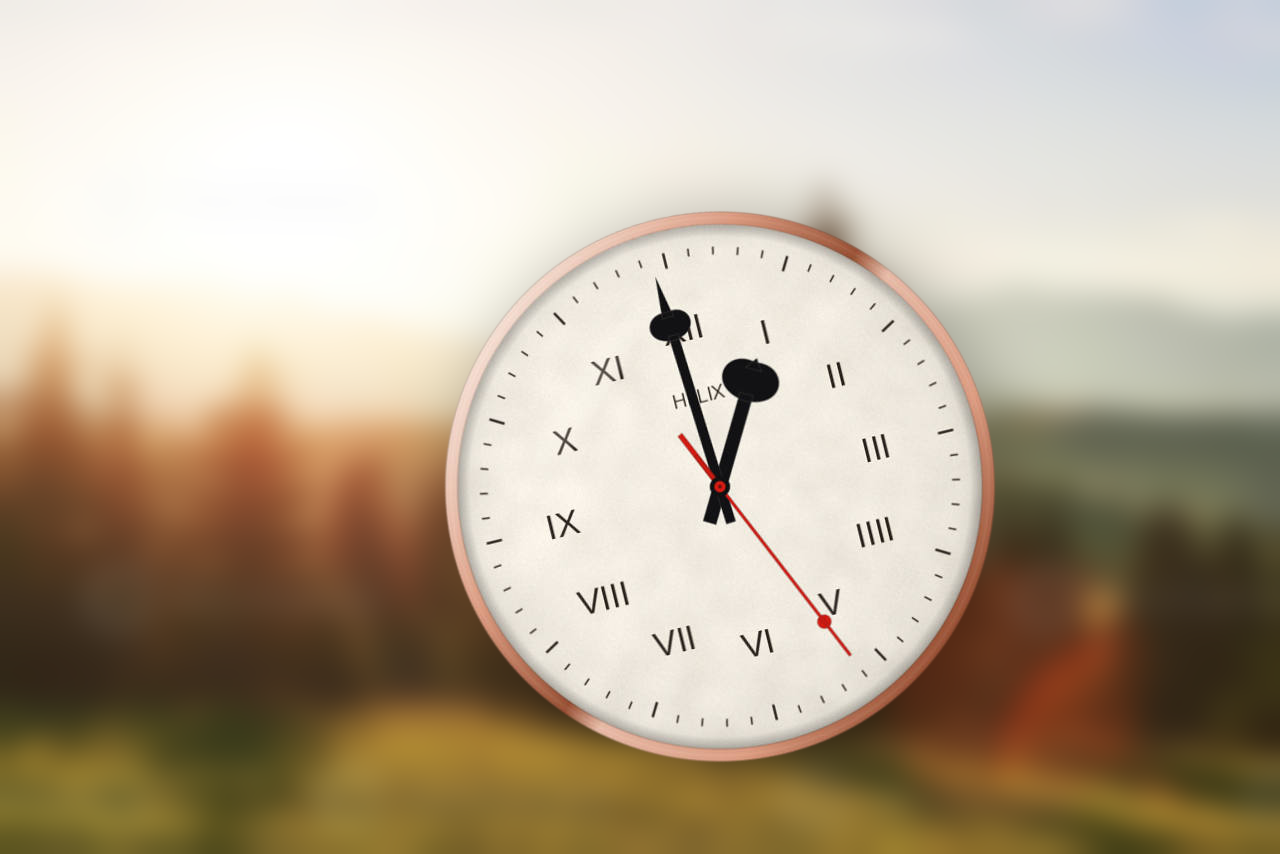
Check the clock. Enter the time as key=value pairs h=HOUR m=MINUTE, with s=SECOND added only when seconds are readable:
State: h=12 m=59 s=26
